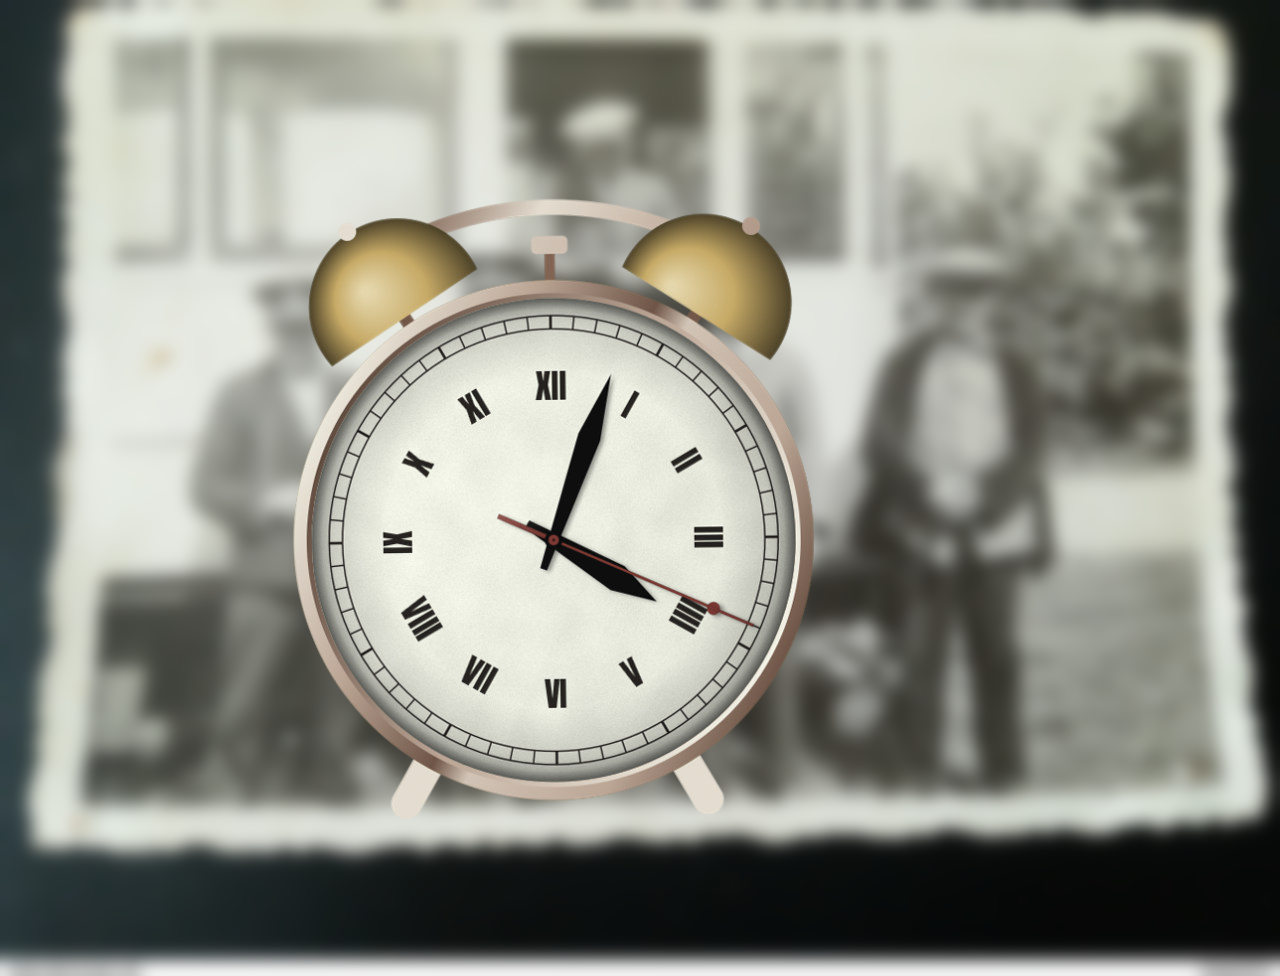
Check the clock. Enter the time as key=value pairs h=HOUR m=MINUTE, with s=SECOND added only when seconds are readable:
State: h=4 m=3 s=19
